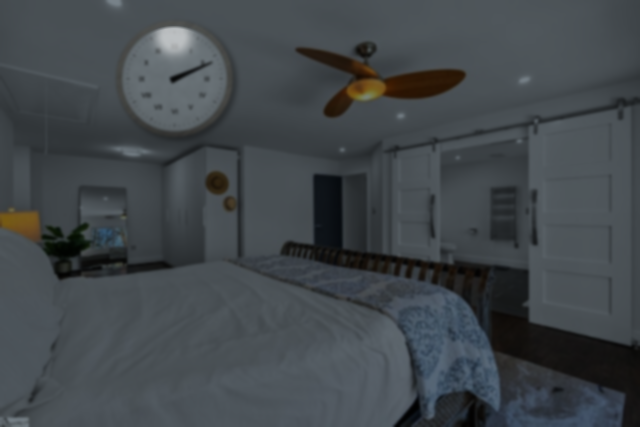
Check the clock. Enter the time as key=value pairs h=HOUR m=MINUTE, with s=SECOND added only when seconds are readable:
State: h=2 m=11
